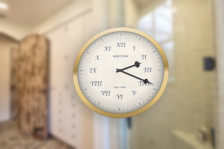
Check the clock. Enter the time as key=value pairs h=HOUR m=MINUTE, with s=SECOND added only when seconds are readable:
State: h=2 m=19
